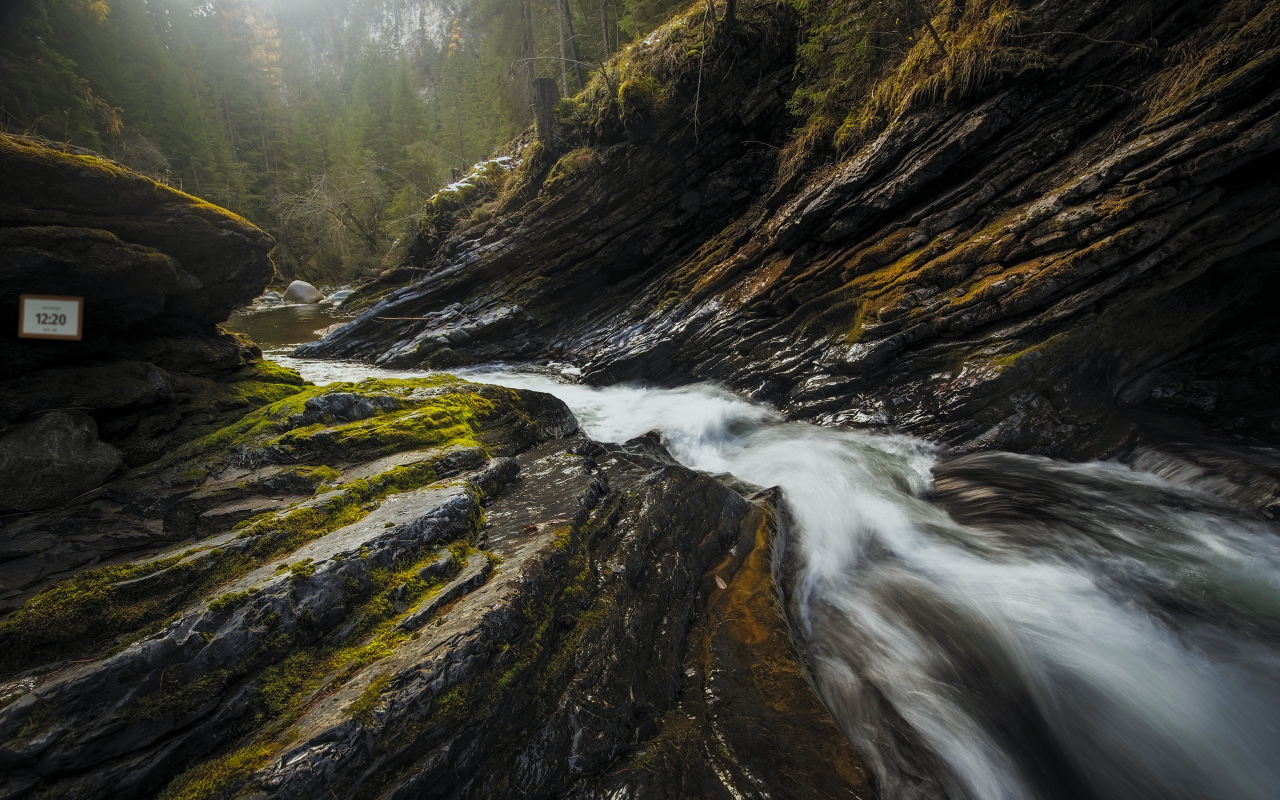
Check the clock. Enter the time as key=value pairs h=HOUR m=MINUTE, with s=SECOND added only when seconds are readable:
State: h=12 m=20
